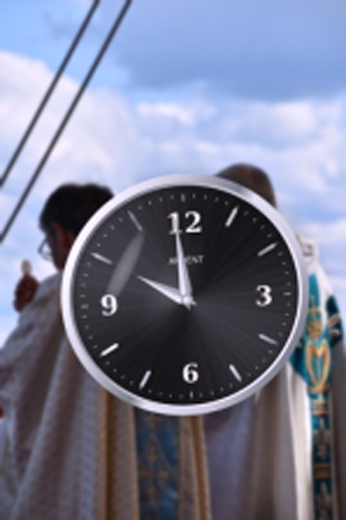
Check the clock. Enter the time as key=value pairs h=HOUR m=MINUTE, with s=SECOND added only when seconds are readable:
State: h=9 m=59
